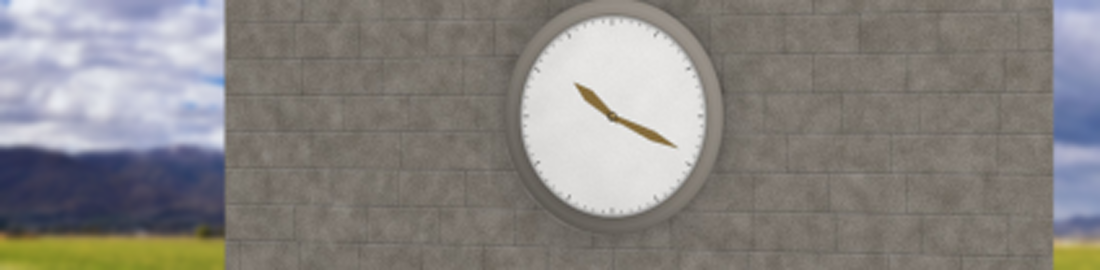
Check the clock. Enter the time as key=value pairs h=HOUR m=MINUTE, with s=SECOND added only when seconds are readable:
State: h=10 m=19
